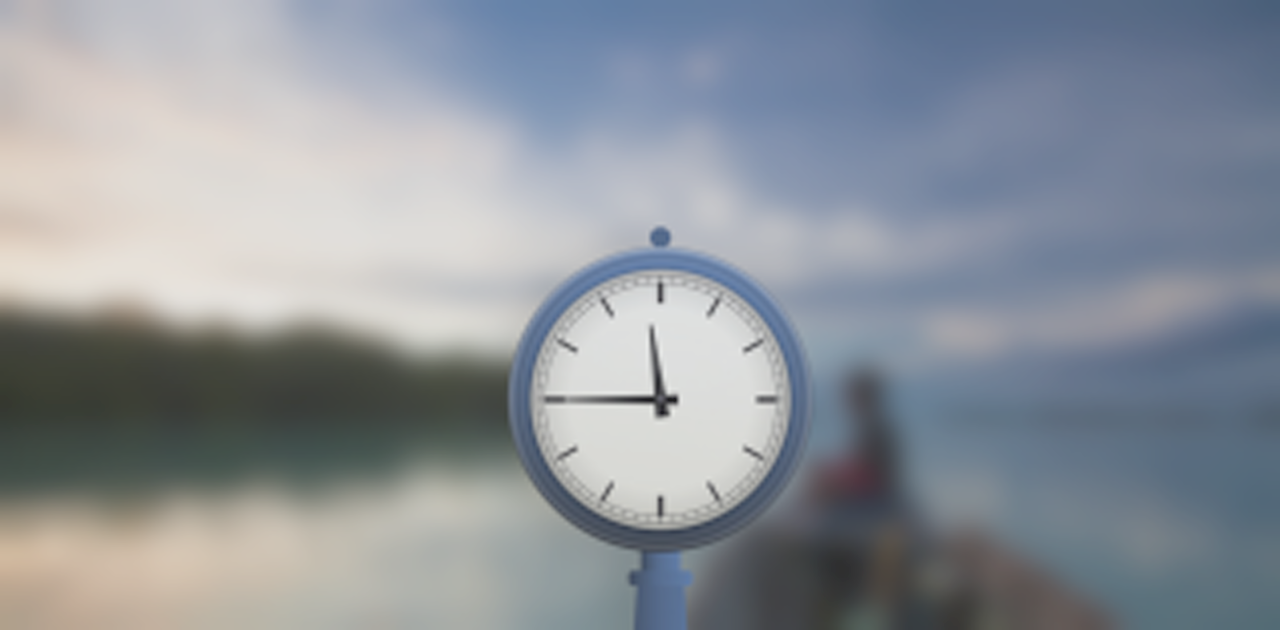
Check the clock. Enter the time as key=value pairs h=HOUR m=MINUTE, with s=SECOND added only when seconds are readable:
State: h=11 m=45
